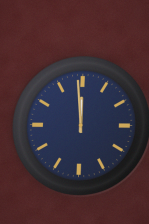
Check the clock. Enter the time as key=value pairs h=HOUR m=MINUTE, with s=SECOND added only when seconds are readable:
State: h=11 m=59
